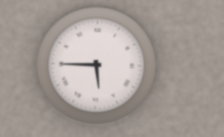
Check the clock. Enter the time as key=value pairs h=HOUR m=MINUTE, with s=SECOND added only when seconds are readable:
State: h=5 m=45
